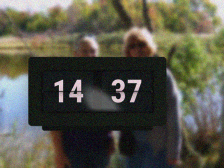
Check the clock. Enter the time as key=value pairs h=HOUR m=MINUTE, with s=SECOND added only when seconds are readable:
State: h=14 m=37
